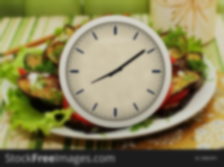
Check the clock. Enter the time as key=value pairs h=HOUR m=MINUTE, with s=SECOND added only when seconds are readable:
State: h=8 m=9
